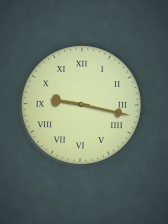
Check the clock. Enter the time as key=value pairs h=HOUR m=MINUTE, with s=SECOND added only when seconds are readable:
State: h=9 m=17
